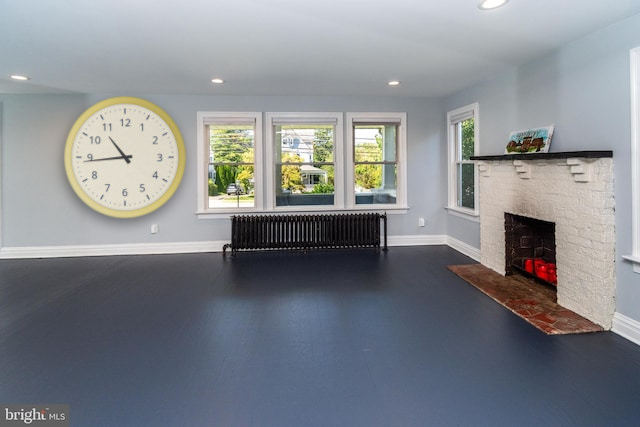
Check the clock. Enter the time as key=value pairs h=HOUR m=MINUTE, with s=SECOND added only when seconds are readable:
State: h=10 m=44
